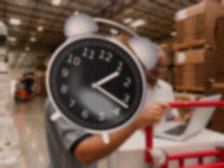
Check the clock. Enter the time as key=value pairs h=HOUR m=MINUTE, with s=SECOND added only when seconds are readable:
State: h=1 m=17
